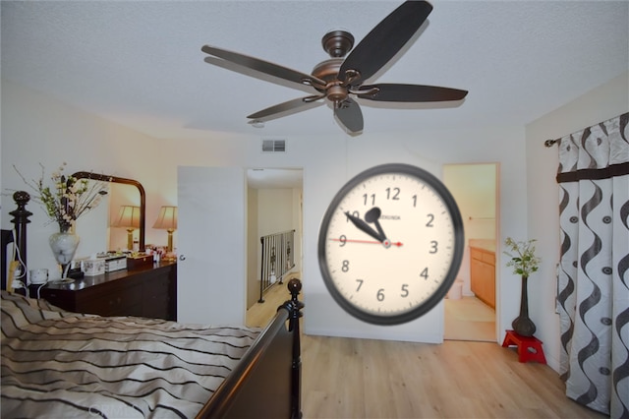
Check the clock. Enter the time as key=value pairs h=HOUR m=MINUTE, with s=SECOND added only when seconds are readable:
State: h=10 m=49 s=45
